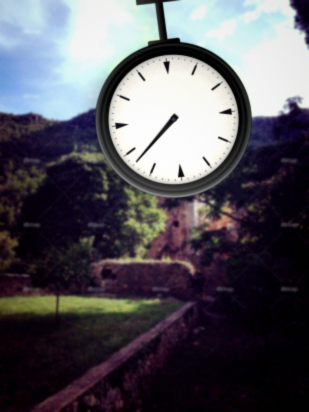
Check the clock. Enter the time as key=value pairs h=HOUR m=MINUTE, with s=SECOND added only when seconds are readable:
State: h=7 m=38
